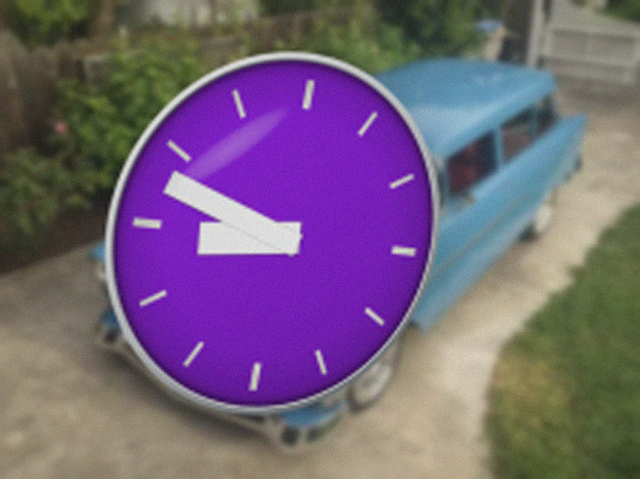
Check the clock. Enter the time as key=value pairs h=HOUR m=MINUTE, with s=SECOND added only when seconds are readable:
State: h=8 m=48
